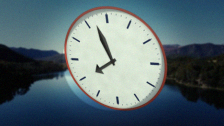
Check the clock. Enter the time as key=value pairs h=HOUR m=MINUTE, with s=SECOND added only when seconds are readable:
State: h=7 m=57
